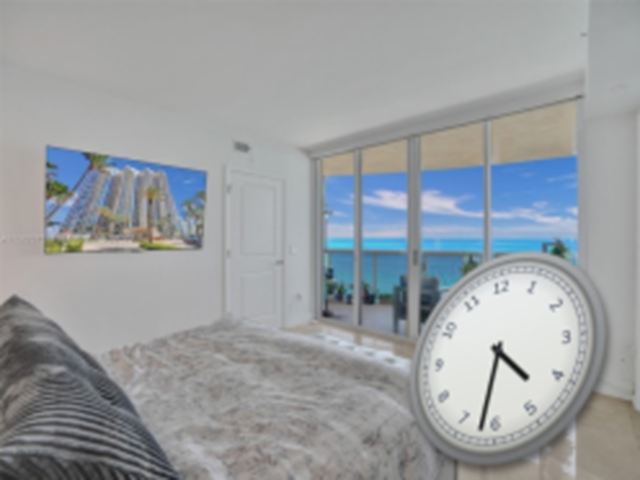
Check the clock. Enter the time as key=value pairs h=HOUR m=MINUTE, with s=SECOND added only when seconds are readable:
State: h=4 m=32
